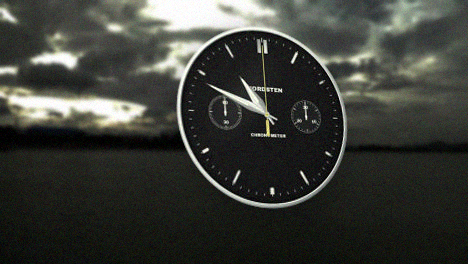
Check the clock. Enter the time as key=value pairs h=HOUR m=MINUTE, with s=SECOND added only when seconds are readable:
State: h=10 m=49
